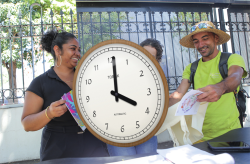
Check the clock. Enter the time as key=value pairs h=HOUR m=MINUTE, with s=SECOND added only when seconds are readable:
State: h=4 m=1
